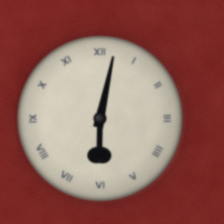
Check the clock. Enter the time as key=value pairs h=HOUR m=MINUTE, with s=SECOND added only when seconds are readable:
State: h=6 m=2
